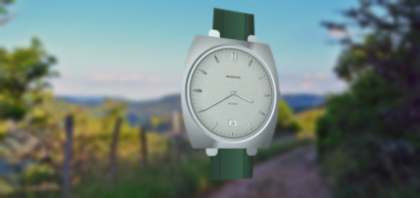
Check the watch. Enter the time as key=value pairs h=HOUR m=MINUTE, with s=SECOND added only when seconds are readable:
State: h=3 m=40
